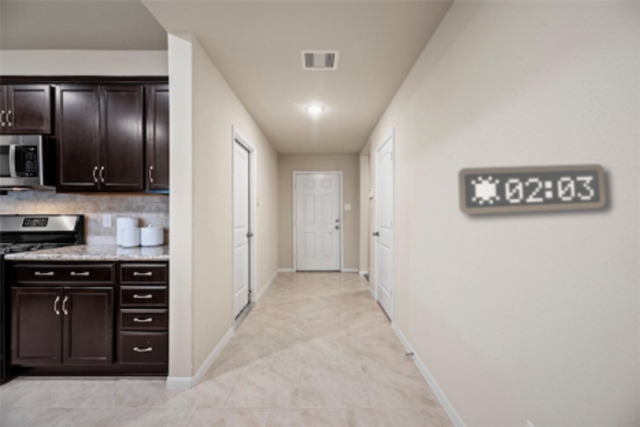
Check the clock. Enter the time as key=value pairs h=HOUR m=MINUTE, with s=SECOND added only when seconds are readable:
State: h=2 m=3
